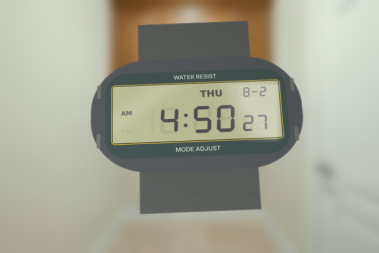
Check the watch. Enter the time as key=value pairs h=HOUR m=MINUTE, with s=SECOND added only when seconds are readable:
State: h=4 m=50 s=27
